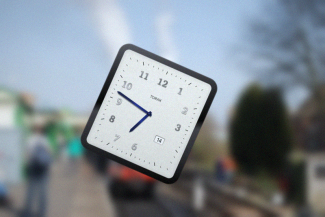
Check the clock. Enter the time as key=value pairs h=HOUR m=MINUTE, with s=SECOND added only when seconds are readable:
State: h=6 m=47
